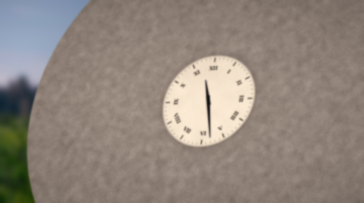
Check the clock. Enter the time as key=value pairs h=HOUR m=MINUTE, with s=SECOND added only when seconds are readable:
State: h=11 m=28
